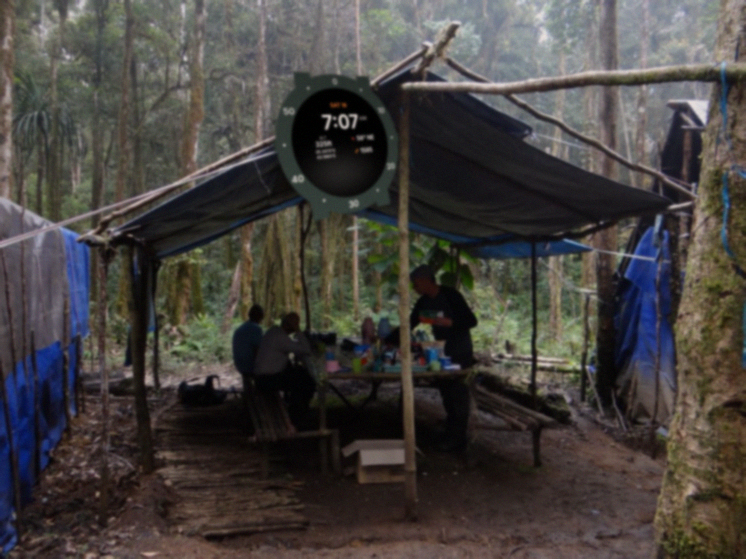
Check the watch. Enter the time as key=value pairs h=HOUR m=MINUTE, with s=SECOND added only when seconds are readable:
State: h=7 m=7
